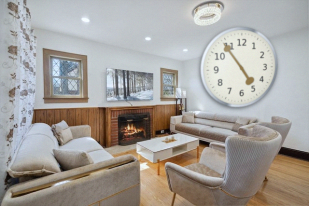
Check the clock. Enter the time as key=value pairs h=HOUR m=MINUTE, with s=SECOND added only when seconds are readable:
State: h=4 m=54
